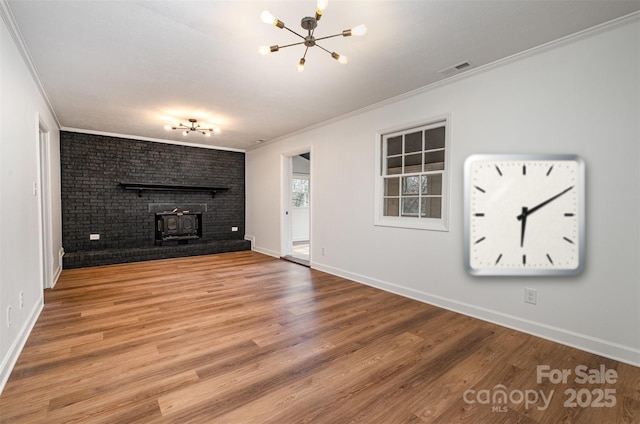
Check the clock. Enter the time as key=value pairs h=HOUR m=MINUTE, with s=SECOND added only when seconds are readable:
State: h=6 m=10
